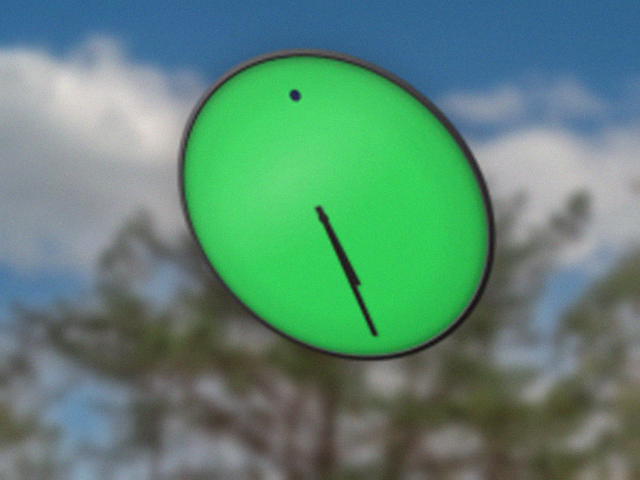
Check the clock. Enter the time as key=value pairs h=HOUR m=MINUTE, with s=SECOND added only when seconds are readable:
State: h=5 m=28
